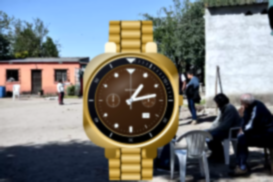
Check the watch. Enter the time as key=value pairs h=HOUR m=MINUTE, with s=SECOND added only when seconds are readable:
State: h=1 m=13
